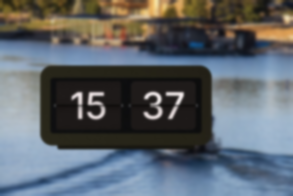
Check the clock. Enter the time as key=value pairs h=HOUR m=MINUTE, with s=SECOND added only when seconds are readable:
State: h=15 m=37
